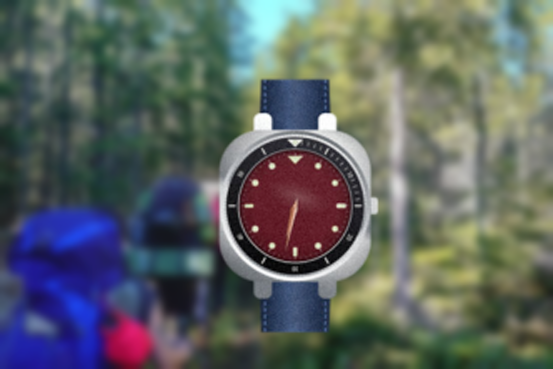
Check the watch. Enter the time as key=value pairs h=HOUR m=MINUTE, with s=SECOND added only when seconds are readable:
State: h=6 m=32
